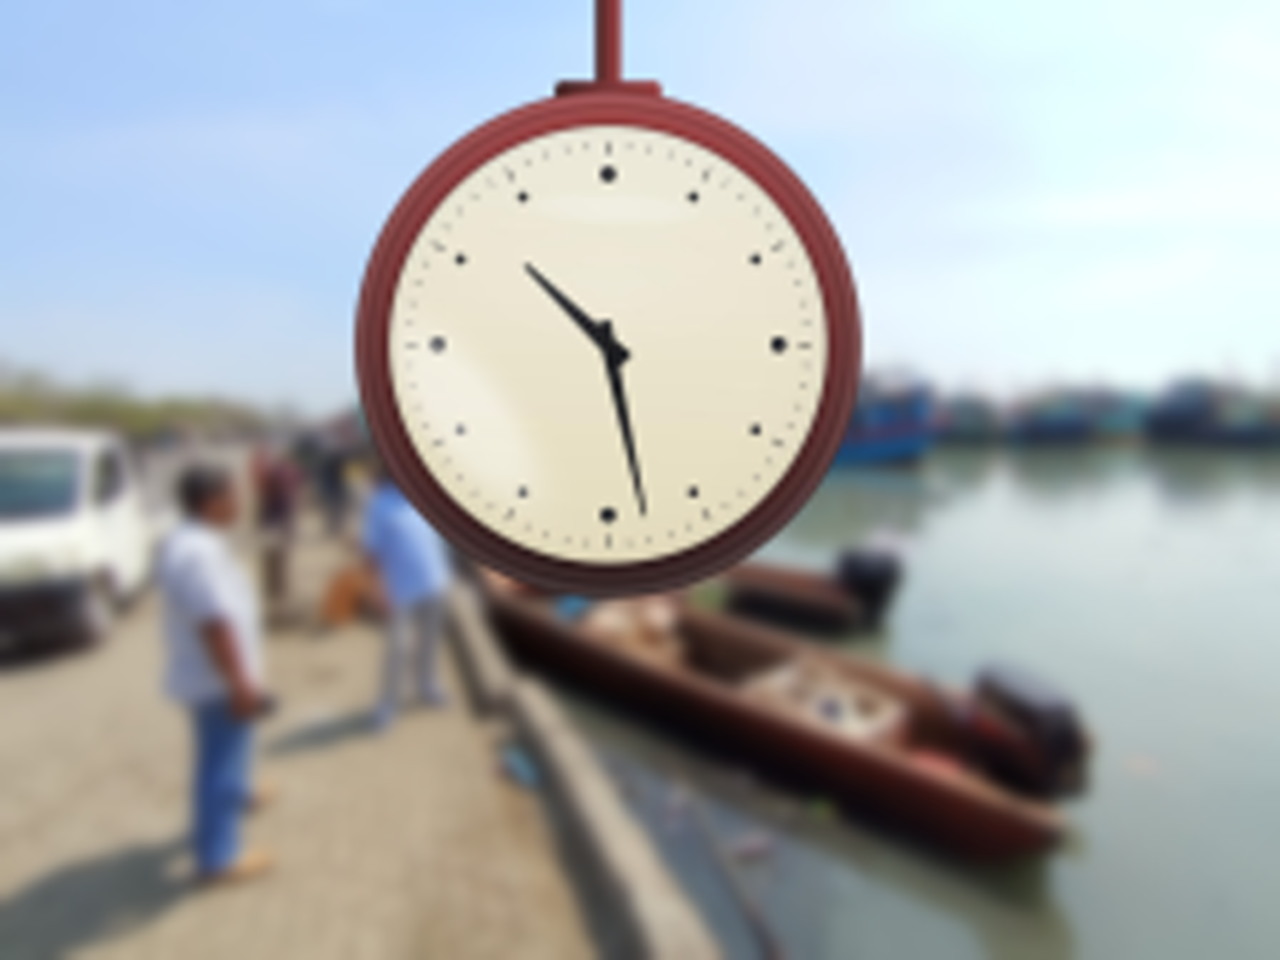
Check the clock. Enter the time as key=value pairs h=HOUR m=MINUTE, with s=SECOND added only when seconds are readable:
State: h=10 m=28
